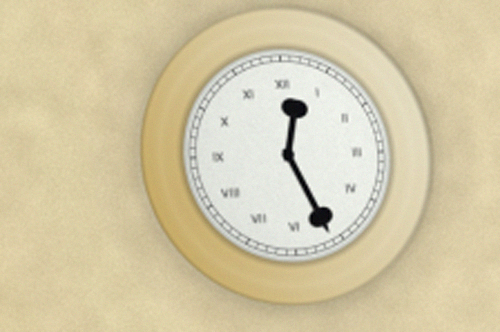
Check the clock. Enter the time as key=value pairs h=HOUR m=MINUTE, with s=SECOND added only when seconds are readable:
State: h=12 m=26
